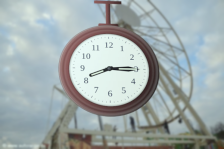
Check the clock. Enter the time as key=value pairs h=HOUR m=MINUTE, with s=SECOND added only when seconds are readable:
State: h=8 m=15
